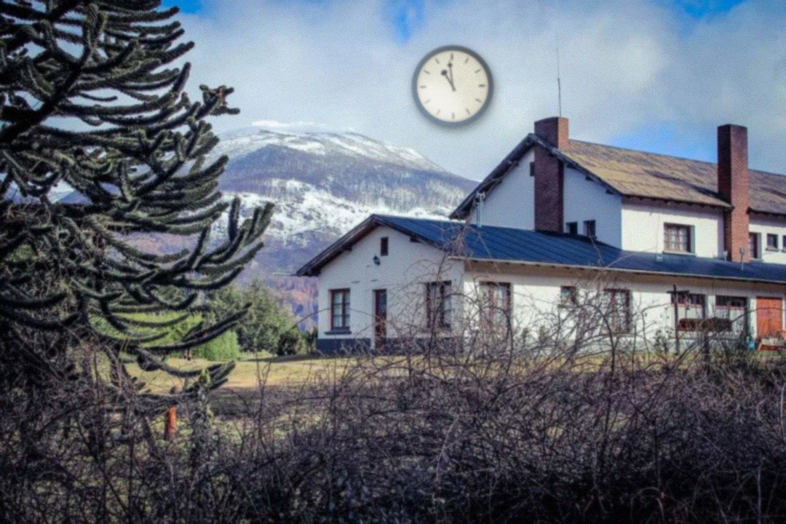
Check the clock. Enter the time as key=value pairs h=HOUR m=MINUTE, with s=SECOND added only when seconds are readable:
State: h=10 m=59
